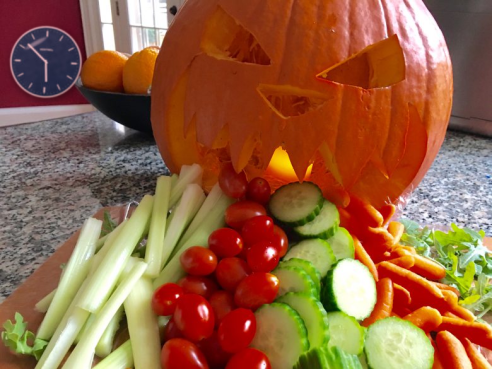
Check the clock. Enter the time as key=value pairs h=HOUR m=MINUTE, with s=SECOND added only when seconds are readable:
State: h=5 m=52
